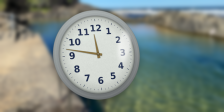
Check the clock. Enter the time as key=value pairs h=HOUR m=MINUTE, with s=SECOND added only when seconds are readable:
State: h=11 m=47
